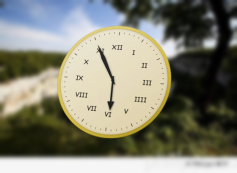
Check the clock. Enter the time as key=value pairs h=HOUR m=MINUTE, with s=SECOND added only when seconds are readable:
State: h=5 m=55
